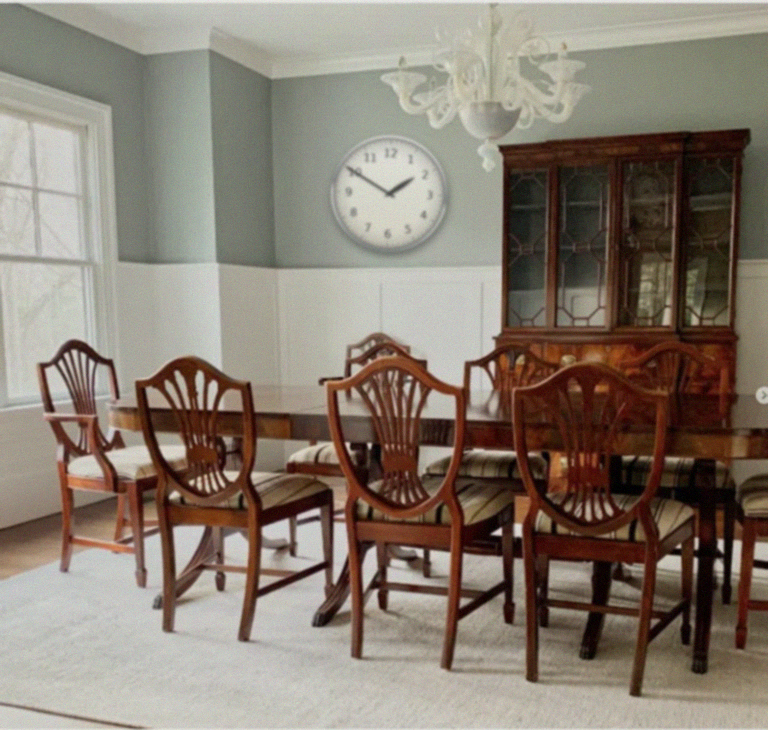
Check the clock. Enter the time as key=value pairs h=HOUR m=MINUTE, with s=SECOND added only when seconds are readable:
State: h=1 m=50
